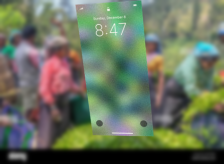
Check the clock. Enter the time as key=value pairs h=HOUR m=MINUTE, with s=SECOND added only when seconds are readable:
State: h=8 m=47
